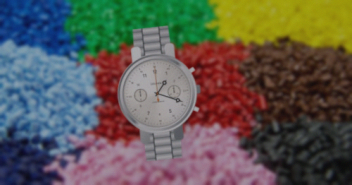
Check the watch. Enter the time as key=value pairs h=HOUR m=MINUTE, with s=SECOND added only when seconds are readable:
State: h=1 m=19
